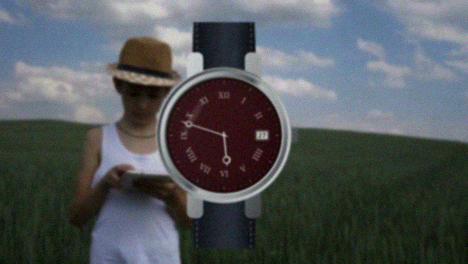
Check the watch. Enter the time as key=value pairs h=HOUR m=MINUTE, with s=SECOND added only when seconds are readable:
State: h=5 m=48
